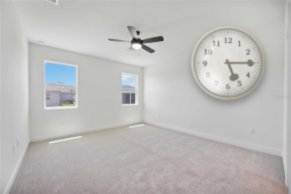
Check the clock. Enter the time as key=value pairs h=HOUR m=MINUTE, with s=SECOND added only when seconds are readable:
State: h=5 m=15
